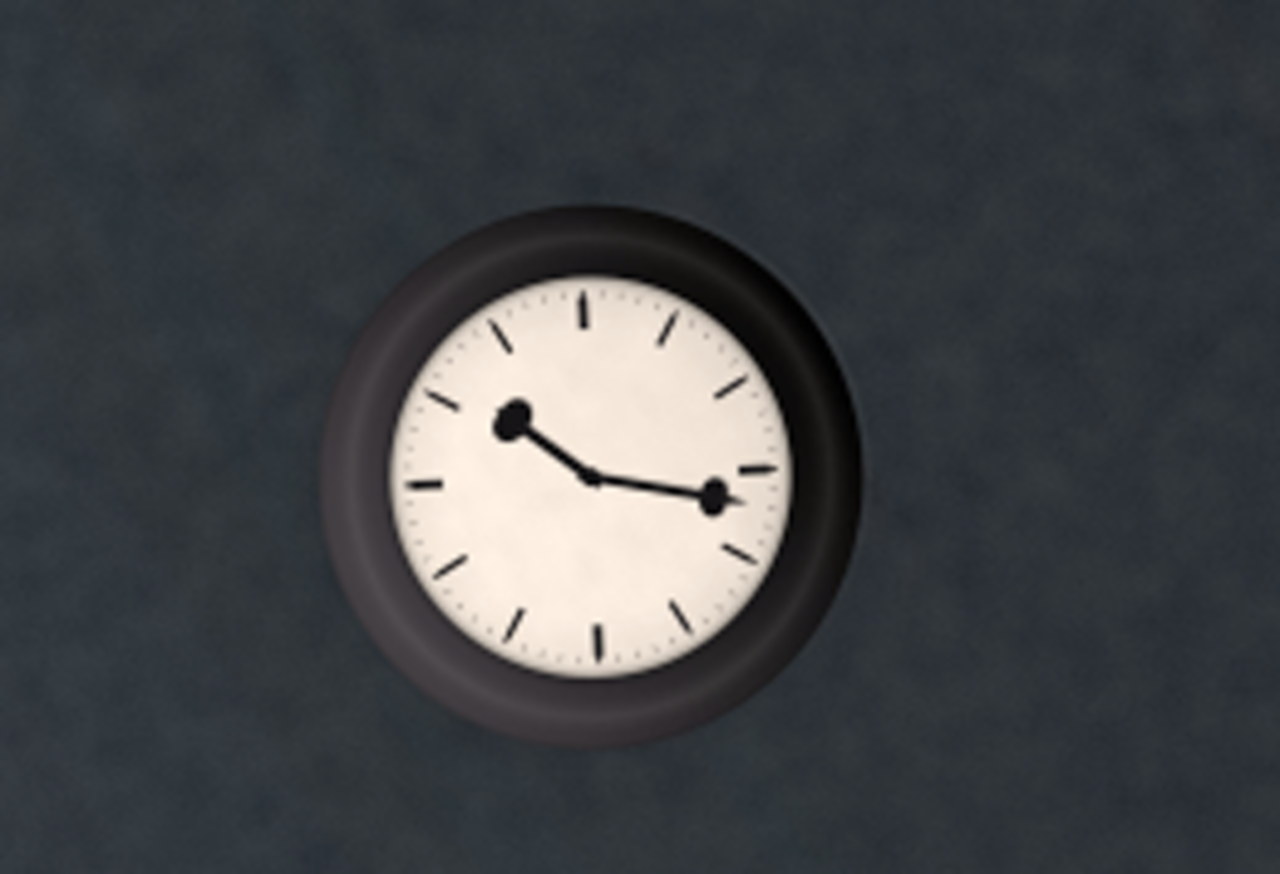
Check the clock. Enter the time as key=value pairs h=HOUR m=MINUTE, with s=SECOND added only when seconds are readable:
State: h=10 m=17
